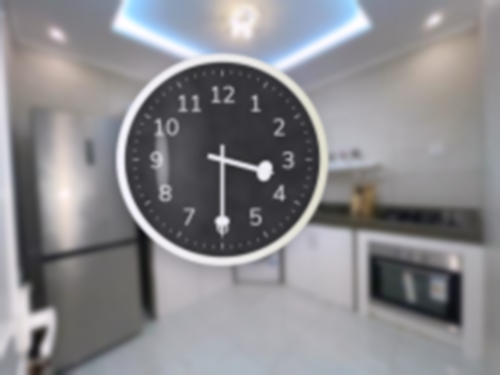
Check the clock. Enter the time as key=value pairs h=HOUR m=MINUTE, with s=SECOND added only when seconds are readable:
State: h=3 m=30
